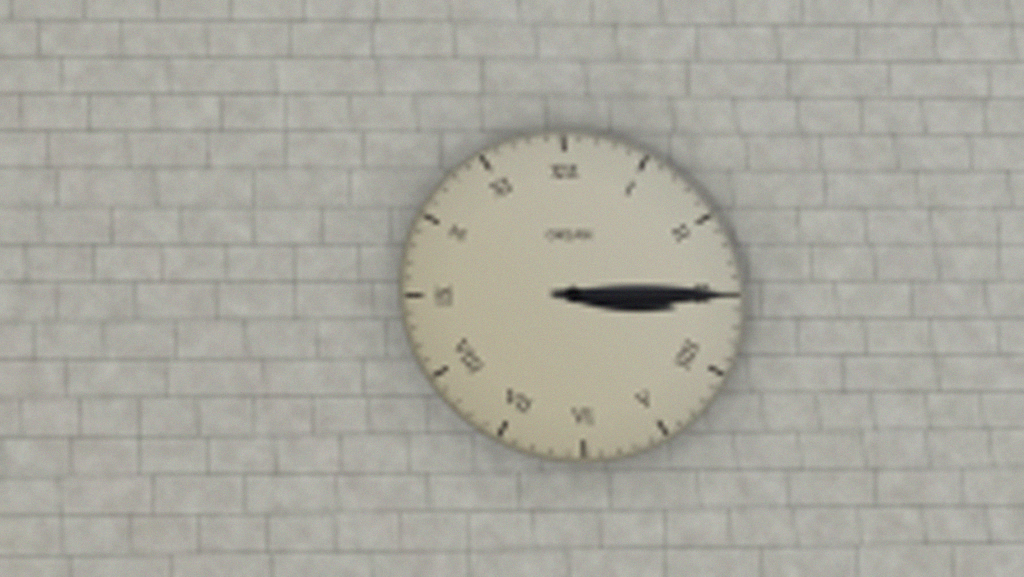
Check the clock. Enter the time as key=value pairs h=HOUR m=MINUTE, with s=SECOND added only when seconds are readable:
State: h=3 m=15
